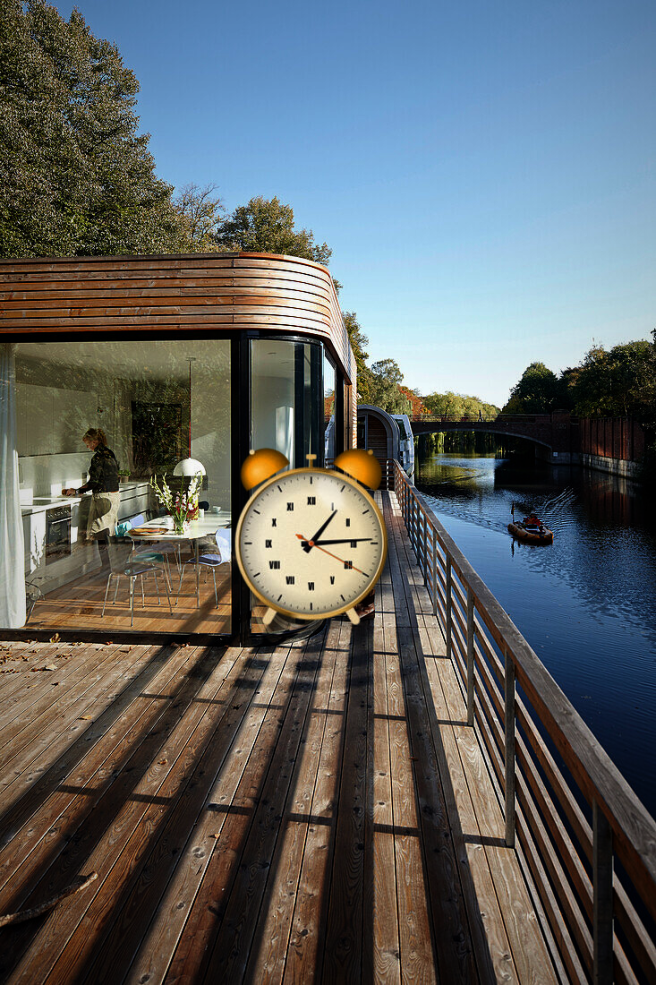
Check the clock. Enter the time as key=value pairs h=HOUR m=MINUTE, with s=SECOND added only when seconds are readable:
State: h=1 m=14 s=20
